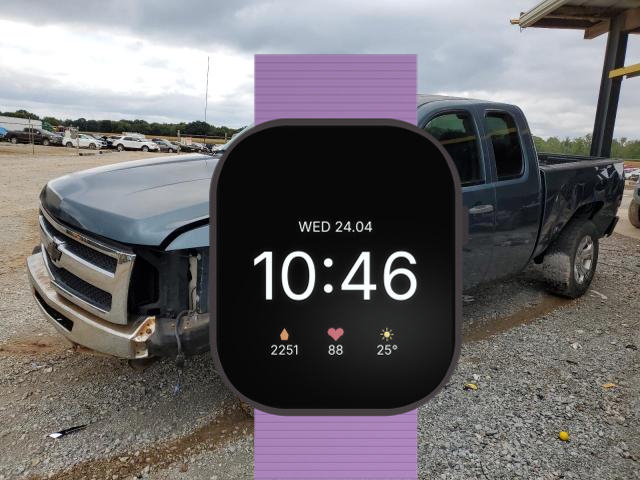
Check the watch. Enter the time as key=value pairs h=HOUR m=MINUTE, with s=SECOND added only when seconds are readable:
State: h=10 m=46
